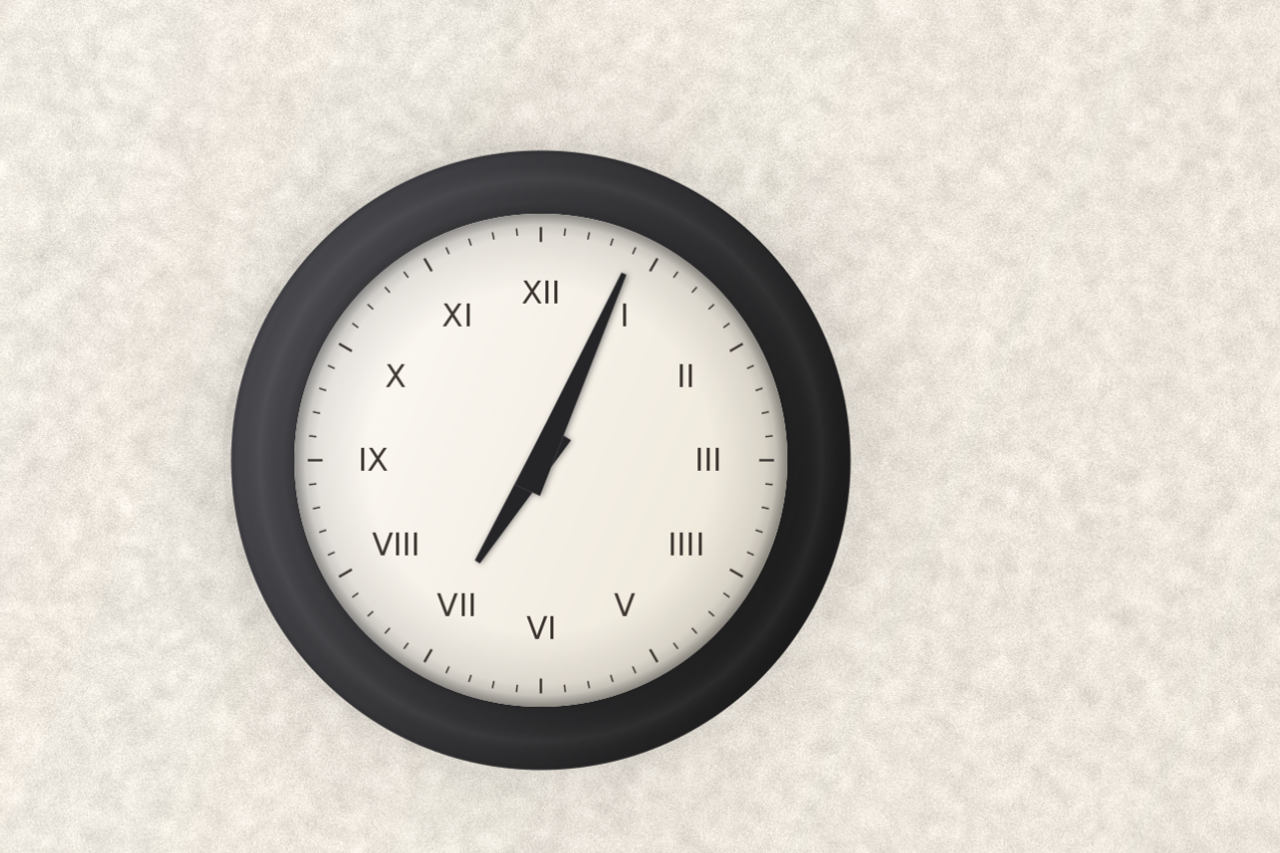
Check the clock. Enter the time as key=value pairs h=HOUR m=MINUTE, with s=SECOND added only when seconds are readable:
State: h=7 m=4
